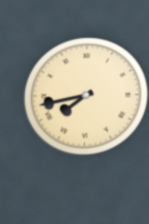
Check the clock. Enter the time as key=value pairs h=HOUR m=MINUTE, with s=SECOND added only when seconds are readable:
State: h=7 m=43
